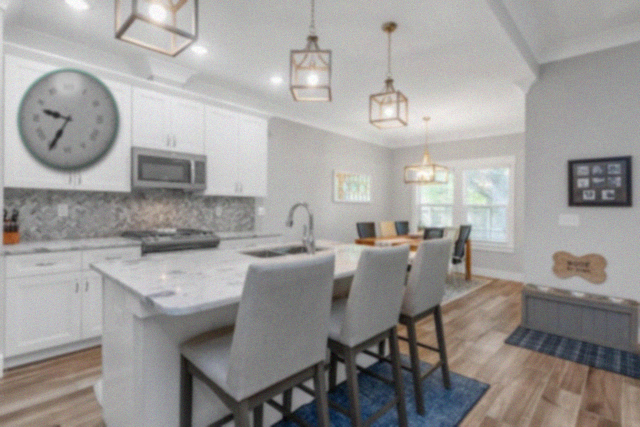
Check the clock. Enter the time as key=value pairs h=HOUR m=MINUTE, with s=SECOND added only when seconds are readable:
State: h=9 m=35
